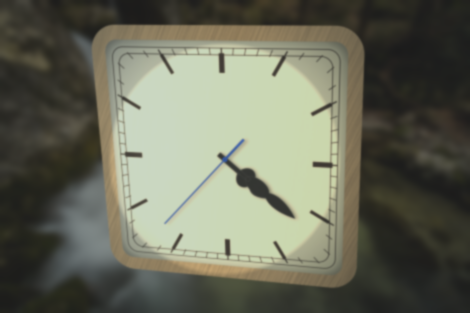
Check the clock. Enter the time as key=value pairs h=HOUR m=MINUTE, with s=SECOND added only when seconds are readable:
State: h=4 m=21 s=37
